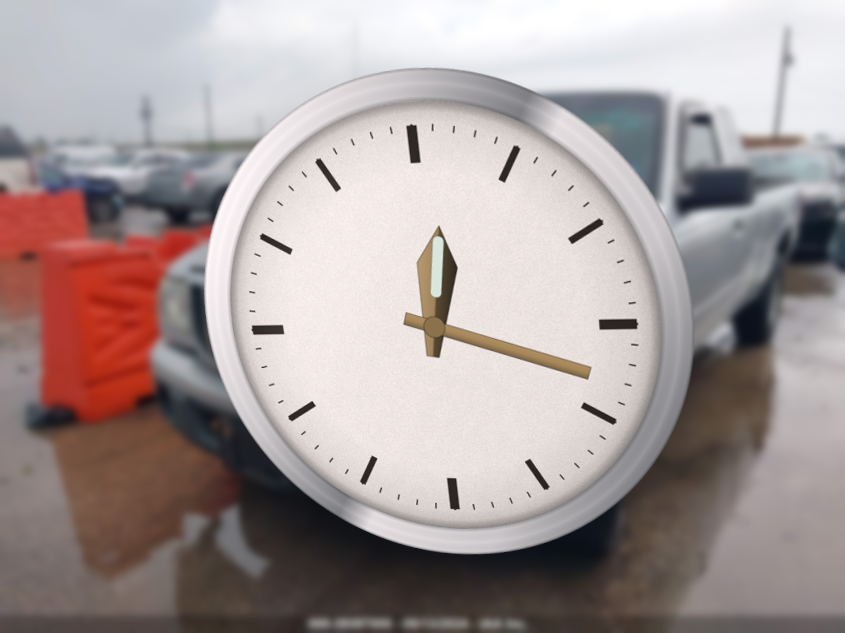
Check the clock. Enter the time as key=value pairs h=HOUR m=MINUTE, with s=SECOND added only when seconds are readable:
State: h=12 m=18
